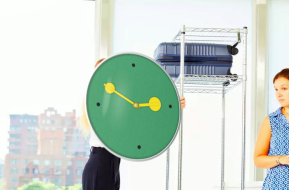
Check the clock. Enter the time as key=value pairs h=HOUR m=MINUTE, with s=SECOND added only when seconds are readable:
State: h=2 m=50
